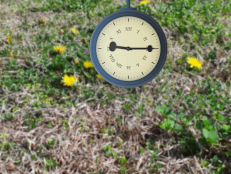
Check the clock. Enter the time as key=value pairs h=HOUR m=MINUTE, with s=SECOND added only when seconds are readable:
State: h=9 m=15
